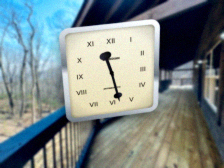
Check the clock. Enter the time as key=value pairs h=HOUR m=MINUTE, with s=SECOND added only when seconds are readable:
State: h=11 m=28
